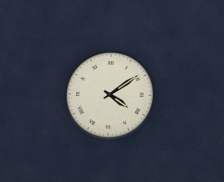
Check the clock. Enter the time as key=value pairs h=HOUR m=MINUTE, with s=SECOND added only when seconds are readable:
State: h=4 m=9
